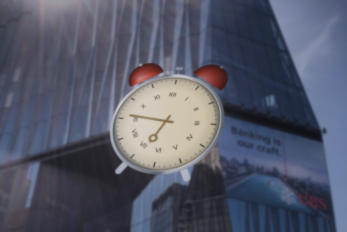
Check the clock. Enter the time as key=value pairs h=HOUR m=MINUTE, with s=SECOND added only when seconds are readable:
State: h=6 m=46
